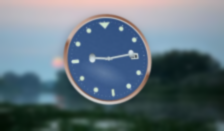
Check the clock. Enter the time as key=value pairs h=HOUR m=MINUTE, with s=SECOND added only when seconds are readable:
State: h=9 m=14
